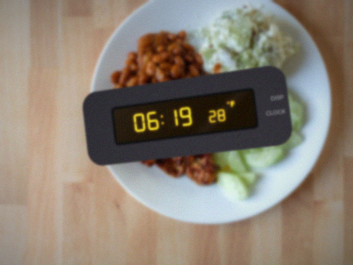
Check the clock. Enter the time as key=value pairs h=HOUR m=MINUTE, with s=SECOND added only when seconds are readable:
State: h=6 m=19
